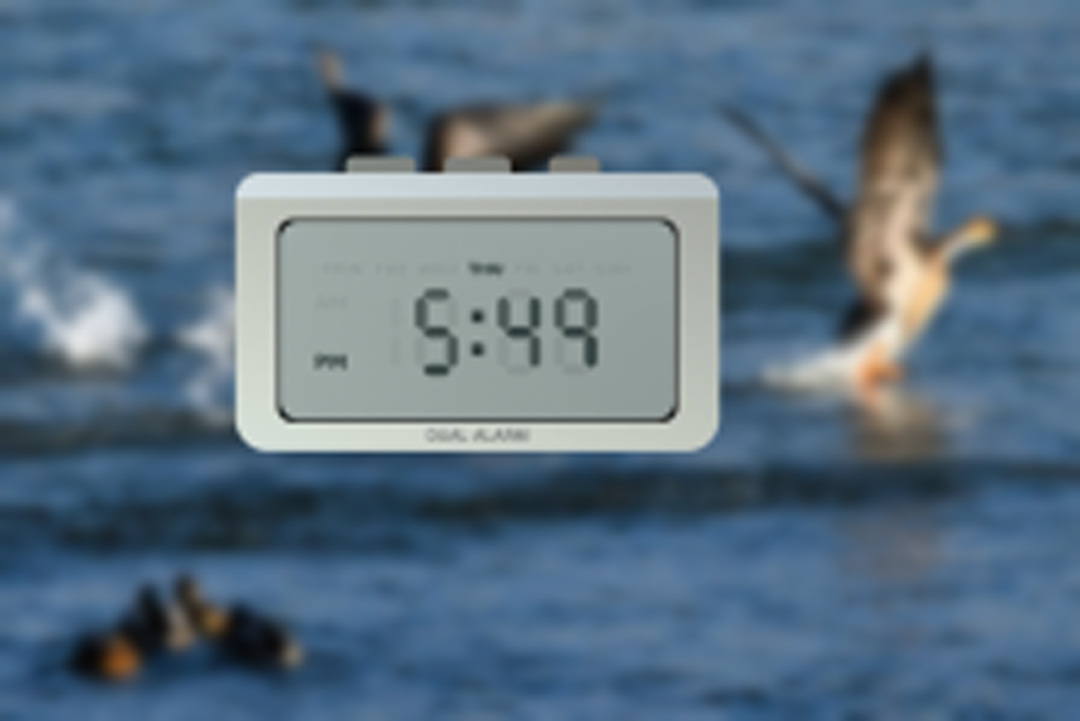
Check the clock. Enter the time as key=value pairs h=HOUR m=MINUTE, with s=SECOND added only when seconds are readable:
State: h=5 m=49
